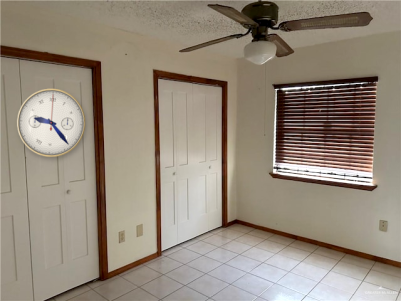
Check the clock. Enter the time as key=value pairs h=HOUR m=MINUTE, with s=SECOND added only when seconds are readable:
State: h=9 m=23
